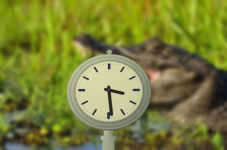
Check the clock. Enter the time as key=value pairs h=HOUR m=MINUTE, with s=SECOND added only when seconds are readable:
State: h=3 m=29
